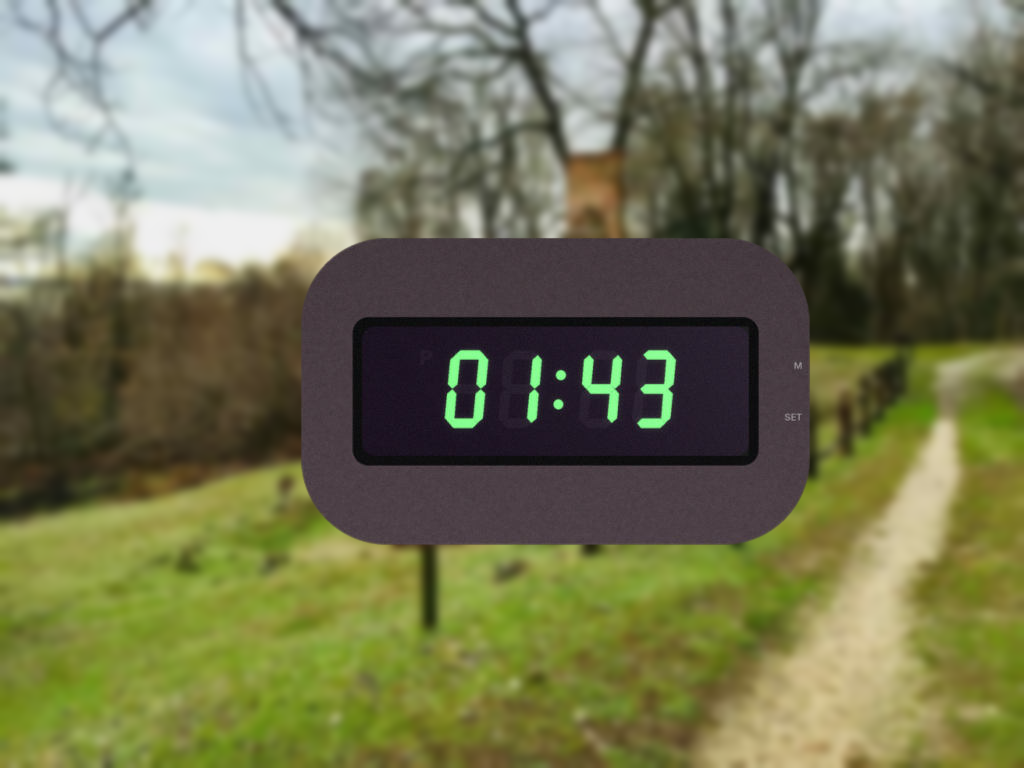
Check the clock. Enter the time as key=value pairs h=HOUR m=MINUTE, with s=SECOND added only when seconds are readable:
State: h=1 m=43
